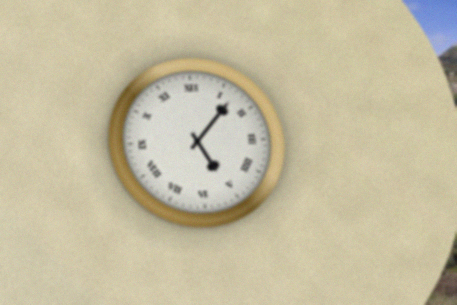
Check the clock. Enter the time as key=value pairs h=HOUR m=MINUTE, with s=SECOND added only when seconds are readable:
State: h=5 m=7
